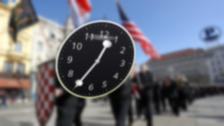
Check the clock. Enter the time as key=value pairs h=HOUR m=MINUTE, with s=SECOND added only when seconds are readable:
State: h=12 m=35
